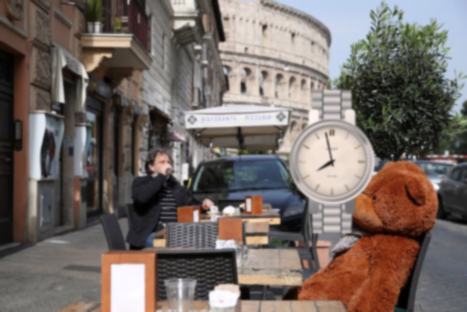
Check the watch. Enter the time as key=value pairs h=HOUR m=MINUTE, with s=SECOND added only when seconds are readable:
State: h=7 m=58
